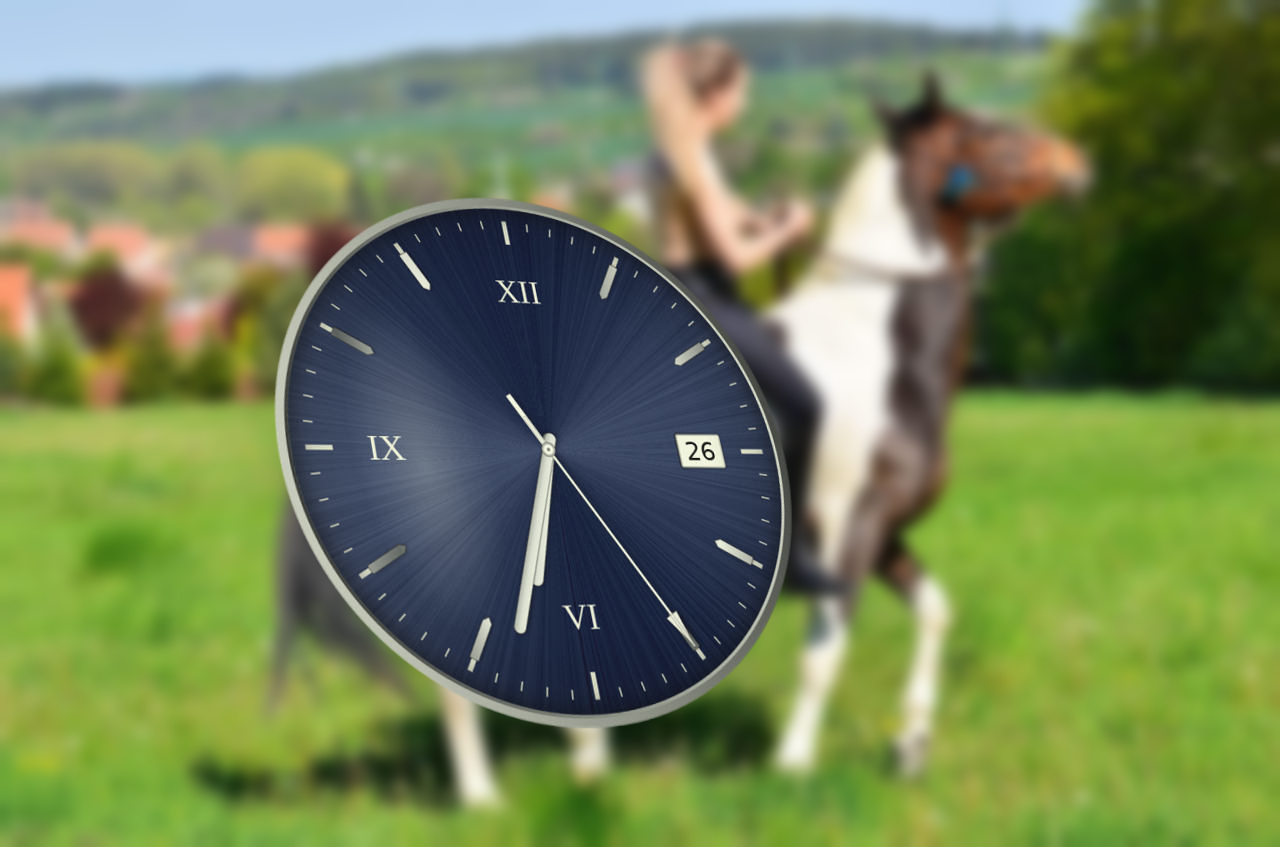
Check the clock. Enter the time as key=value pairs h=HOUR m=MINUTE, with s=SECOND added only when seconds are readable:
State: h=6 m=33 s=25
